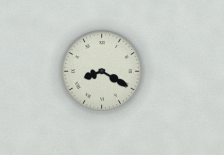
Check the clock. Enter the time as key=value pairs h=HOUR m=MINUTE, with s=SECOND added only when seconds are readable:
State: h=8 m=20
